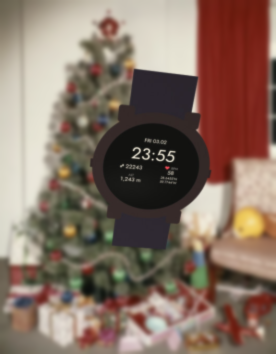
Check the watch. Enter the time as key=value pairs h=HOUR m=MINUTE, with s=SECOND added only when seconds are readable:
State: h=23 m=55
